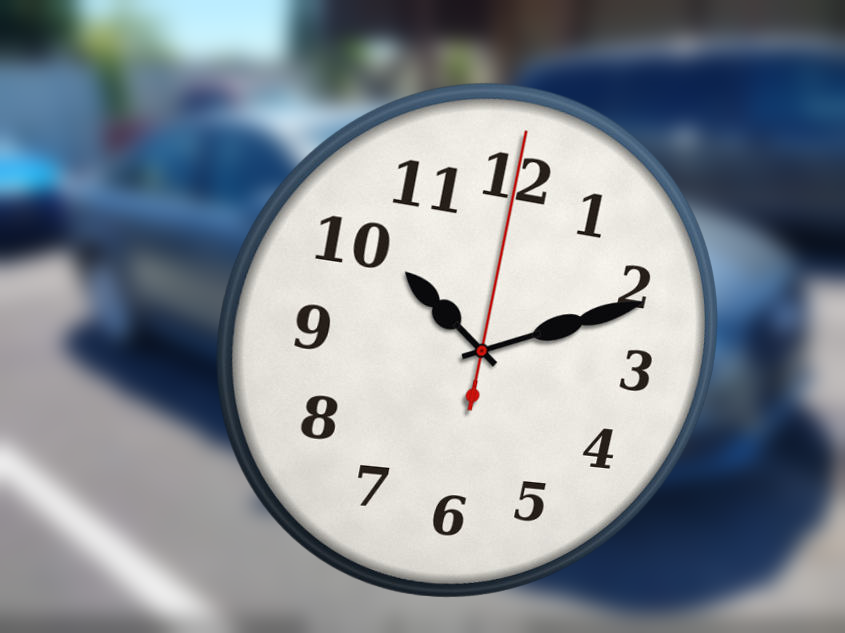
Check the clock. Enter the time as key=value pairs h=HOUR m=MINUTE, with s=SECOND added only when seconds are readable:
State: h=10 m=11 s=0
